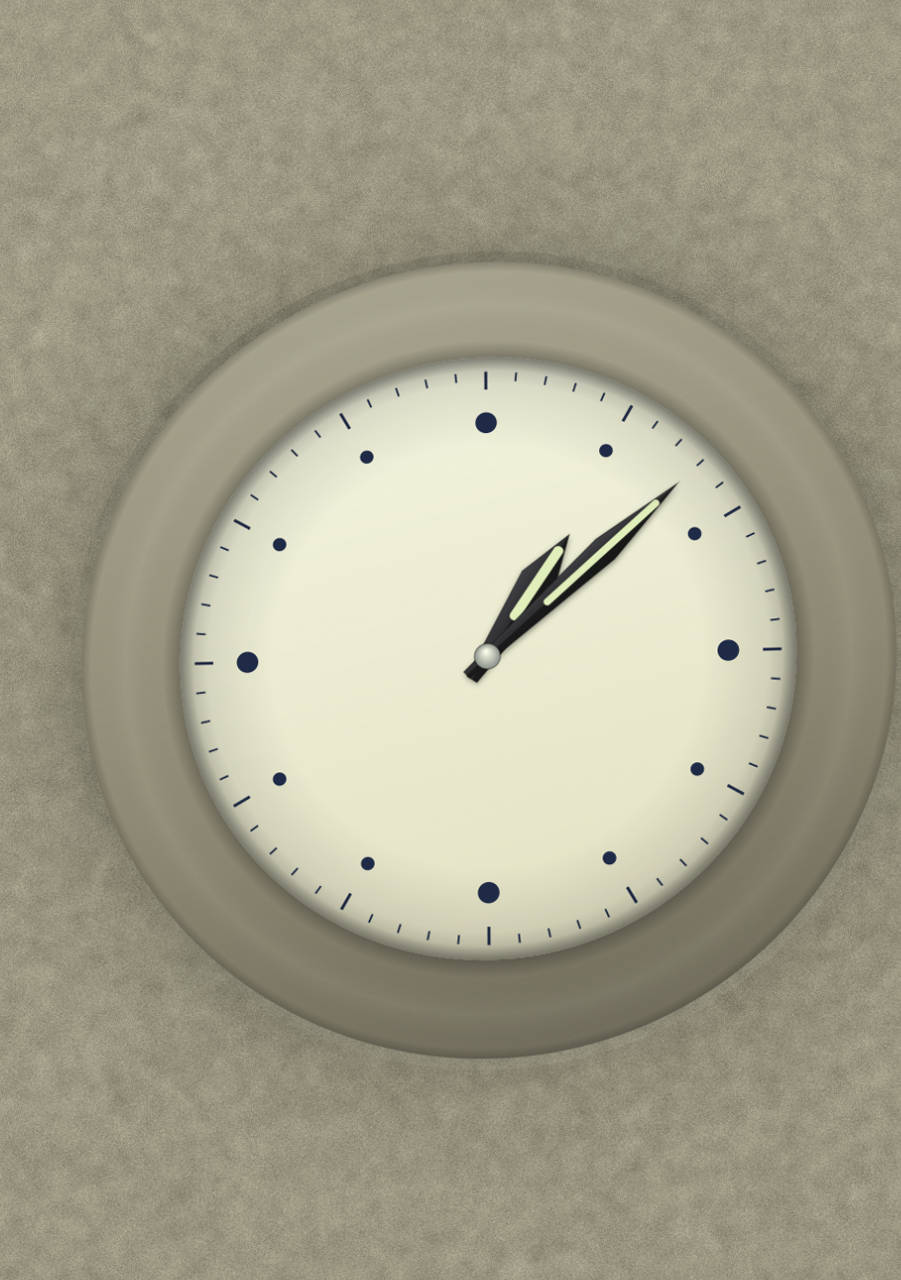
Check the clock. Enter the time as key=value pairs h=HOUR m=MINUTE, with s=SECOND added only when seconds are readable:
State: h=1 m=8
